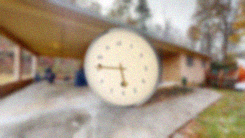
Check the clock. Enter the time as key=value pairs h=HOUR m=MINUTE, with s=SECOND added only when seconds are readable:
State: h=5 m=46
